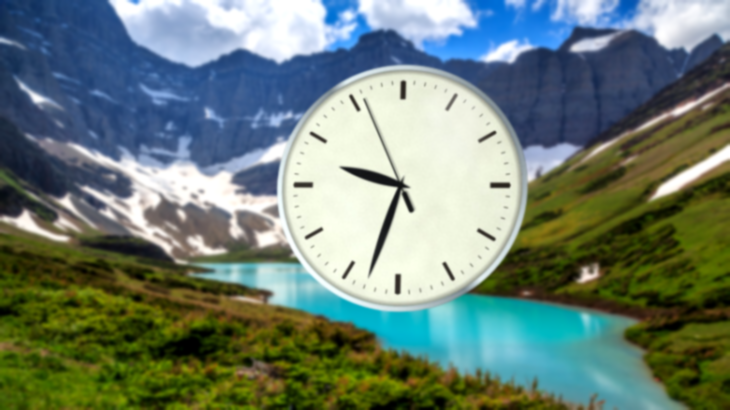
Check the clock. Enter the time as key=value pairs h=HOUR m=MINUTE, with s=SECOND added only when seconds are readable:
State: h=9 m=32 s=56
